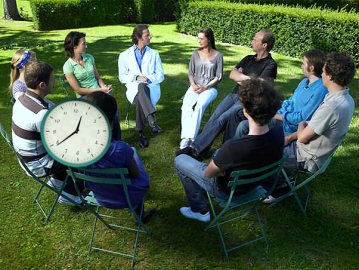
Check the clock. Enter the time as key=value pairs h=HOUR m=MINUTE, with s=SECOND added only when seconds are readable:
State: h=12 m=39
